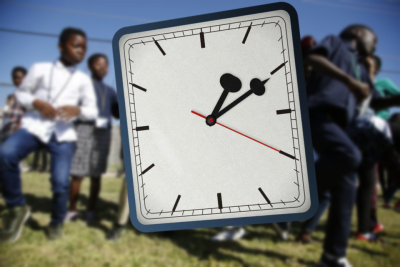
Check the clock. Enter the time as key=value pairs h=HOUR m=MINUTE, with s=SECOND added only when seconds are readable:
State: h=1 m=10 s=20
